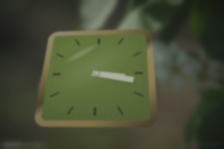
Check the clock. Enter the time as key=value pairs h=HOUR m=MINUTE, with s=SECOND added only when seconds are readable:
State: h=3 m=17
